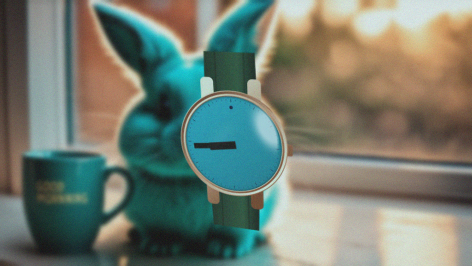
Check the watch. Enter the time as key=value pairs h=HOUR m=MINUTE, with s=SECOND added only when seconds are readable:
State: h=8 m=44
